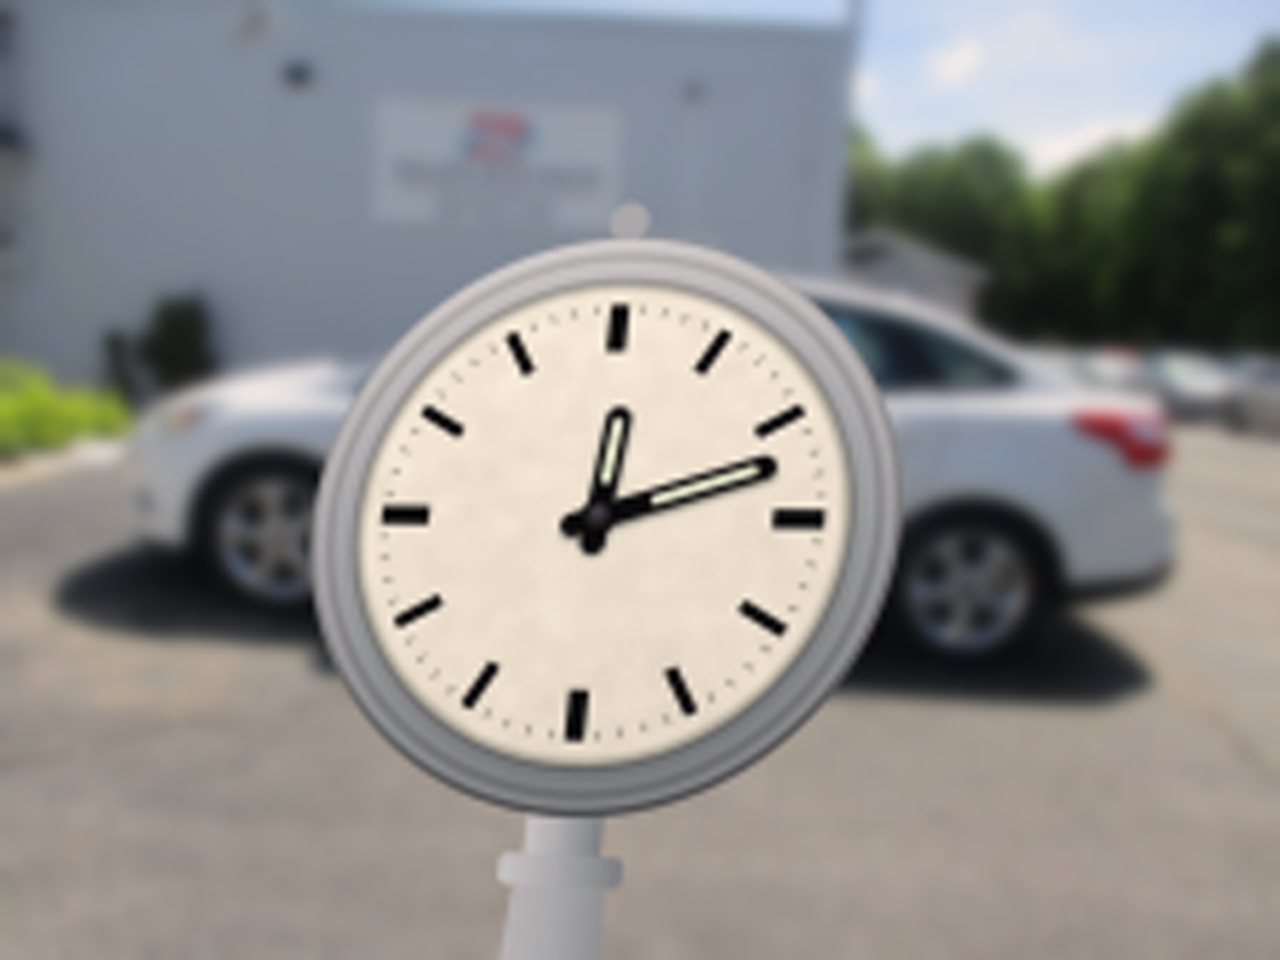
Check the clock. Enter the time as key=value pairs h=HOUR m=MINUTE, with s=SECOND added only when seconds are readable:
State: h=12 m=12
